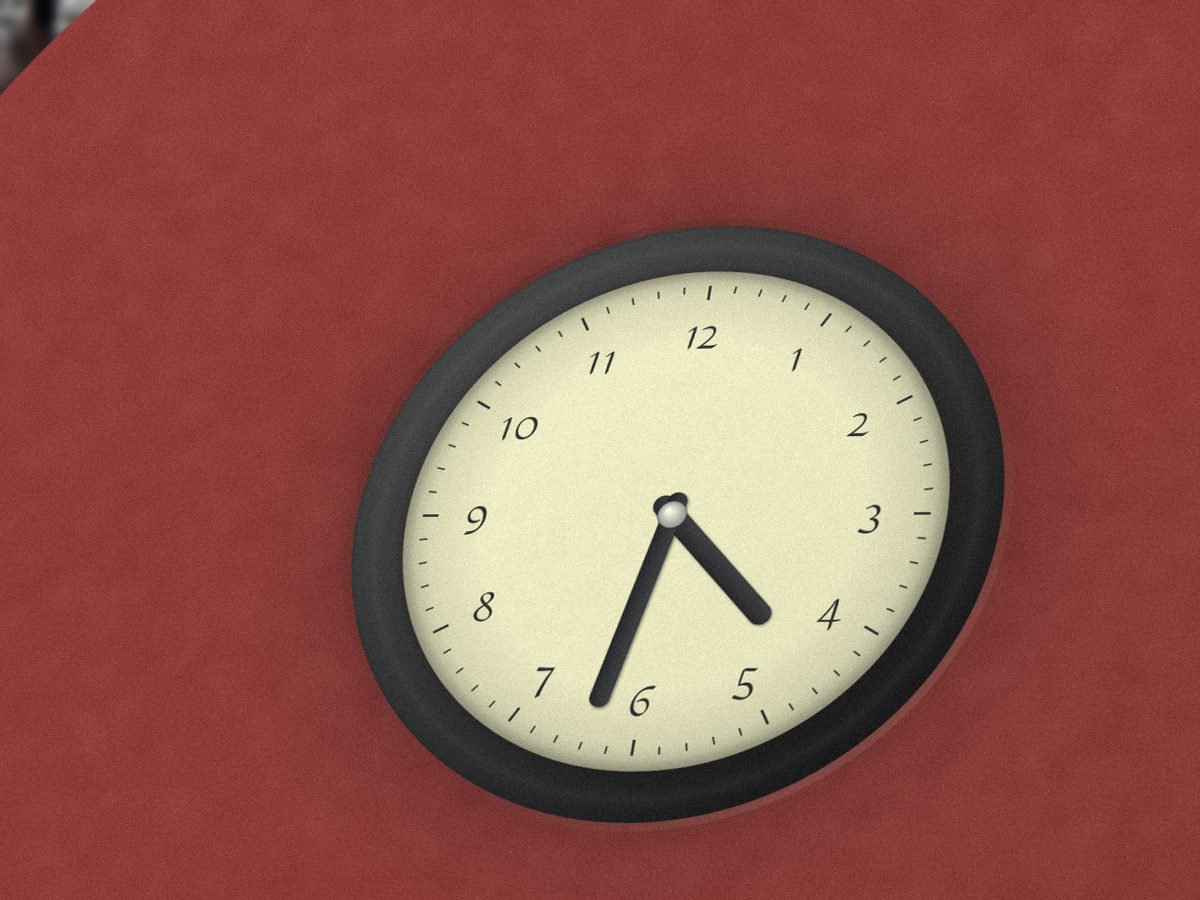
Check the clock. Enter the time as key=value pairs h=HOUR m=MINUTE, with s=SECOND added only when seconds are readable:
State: h=4 m=32
